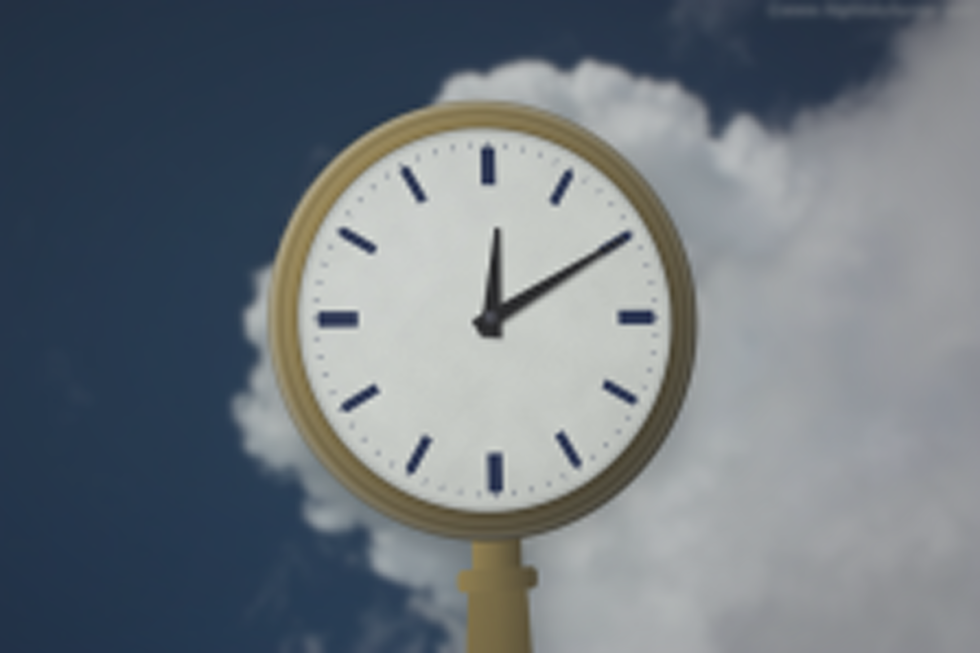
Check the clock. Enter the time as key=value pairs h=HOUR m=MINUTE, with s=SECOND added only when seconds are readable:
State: h=12 m=10
